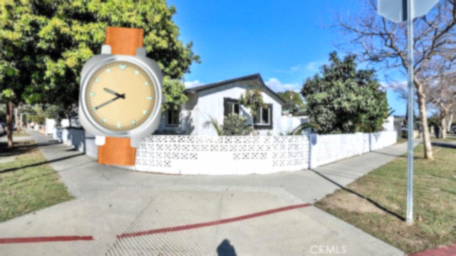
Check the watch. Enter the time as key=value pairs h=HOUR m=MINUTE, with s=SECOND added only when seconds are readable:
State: h=9 m=40
